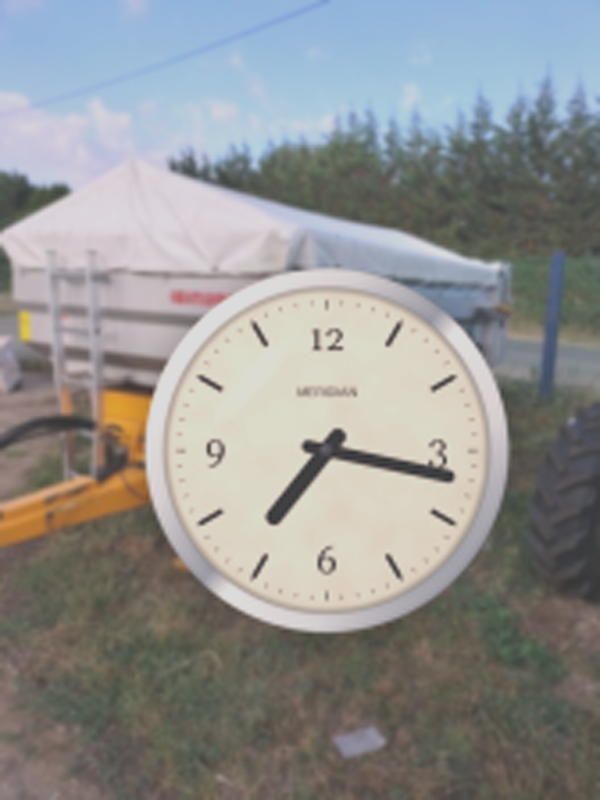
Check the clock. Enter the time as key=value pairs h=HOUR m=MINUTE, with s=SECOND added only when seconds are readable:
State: h=7 m=17
